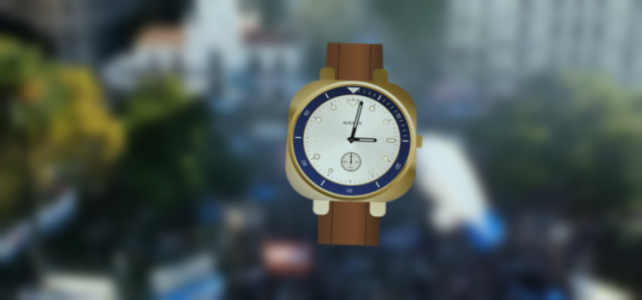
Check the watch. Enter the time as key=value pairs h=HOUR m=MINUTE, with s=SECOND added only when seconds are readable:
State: h=3 m=2
